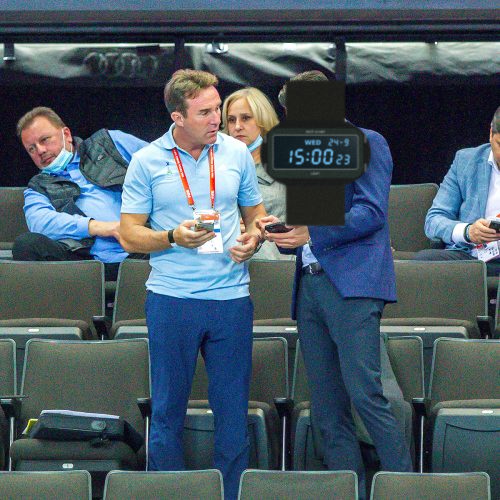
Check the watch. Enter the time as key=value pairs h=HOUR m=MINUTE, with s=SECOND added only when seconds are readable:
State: h=15 m=0 s=23
